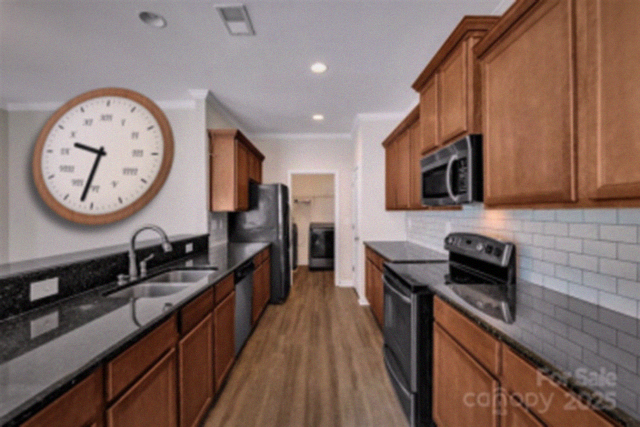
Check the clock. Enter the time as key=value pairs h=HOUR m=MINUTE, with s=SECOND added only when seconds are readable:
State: h=9 m=32
